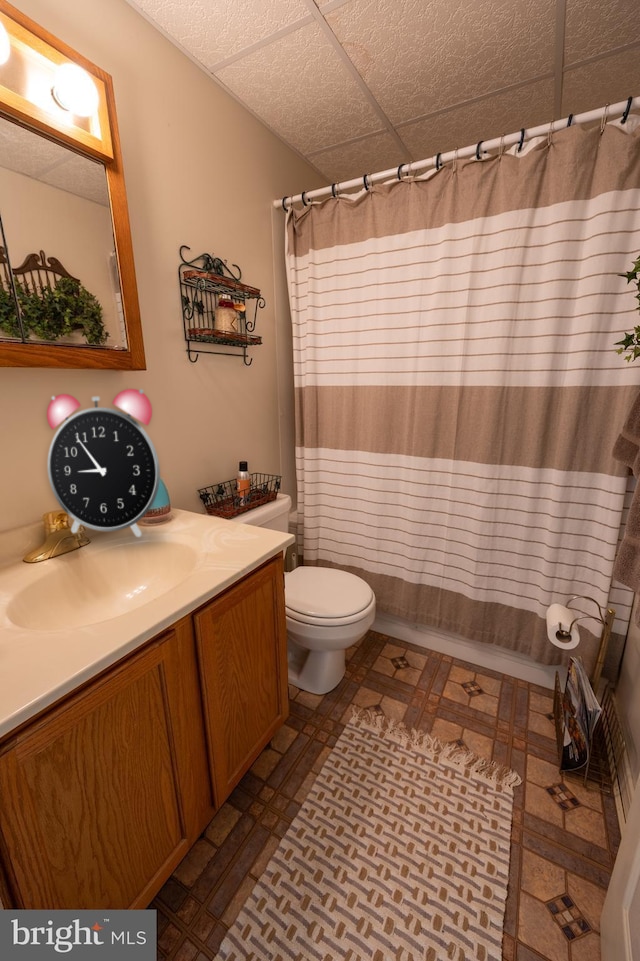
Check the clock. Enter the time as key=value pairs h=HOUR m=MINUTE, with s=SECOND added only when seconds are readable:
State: h=8 m=54
